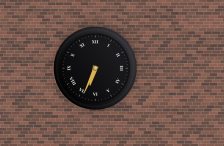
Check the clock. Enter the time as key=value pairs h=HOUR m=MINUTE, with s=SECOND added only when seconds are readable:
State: h=6 m=34
